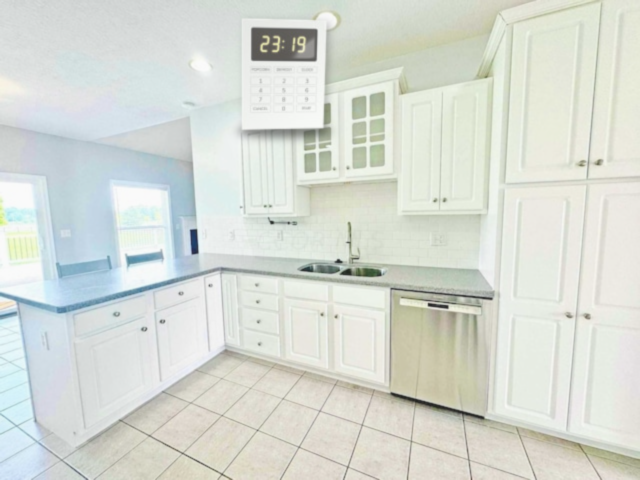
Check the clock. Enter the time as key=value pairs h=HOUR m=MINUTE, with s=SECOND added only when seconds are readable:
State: h=23 m=19
